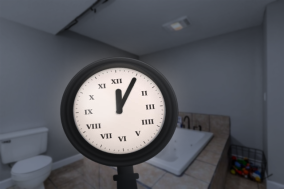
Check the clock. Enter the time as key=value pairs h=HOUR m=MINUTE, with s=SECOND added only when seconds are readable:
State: h=12 m=5
